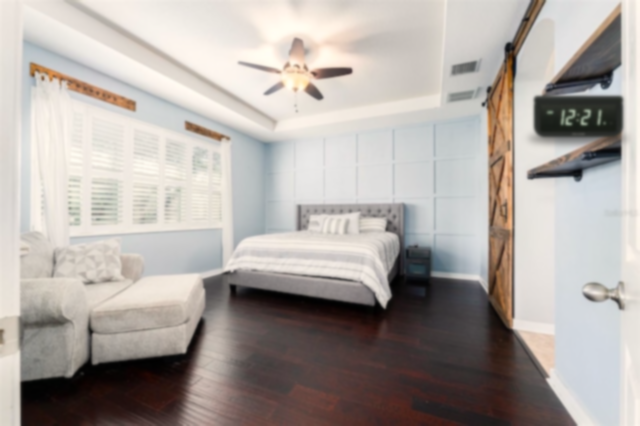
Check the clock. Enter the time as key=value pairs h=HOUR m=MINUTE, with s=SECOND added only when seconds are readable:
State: h=12 m=21
